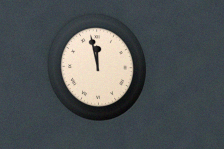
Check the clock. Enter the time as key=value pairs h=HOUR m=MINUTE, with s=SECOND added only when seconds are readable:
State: h=11 m=58
